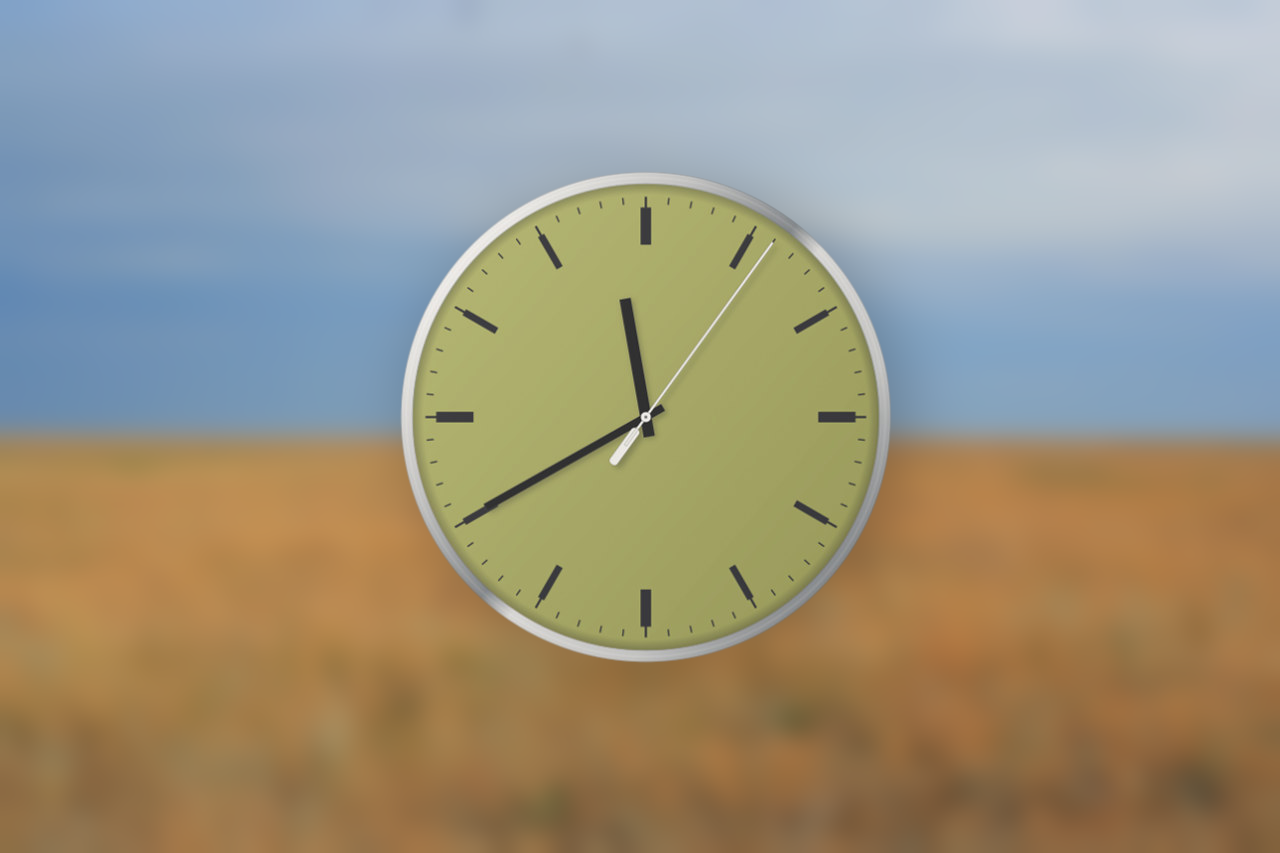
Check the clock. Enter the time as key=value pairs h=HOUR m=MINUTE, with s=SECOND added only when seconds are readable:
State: h=11 m=40 s=6
